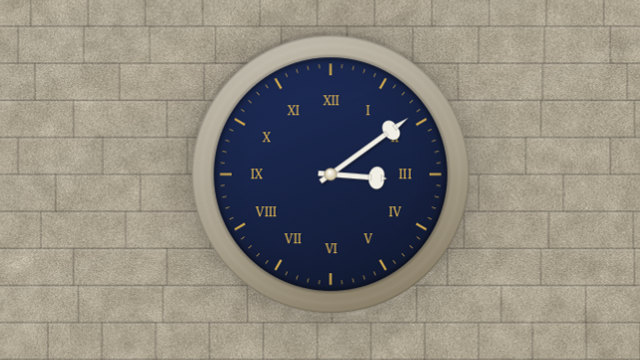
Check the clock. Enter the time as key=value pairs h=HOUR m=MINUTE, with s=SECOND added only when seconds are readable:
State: h=3 m=9
